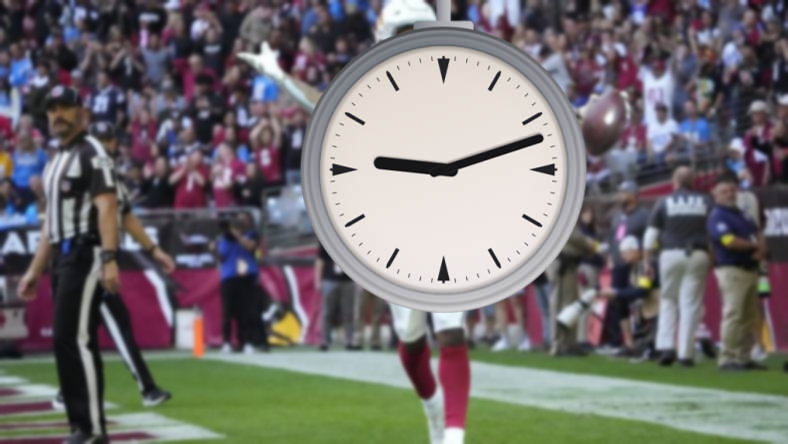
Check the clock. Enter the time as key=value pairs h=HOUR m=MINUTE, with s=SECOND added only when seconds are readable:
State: h=9 m=12
